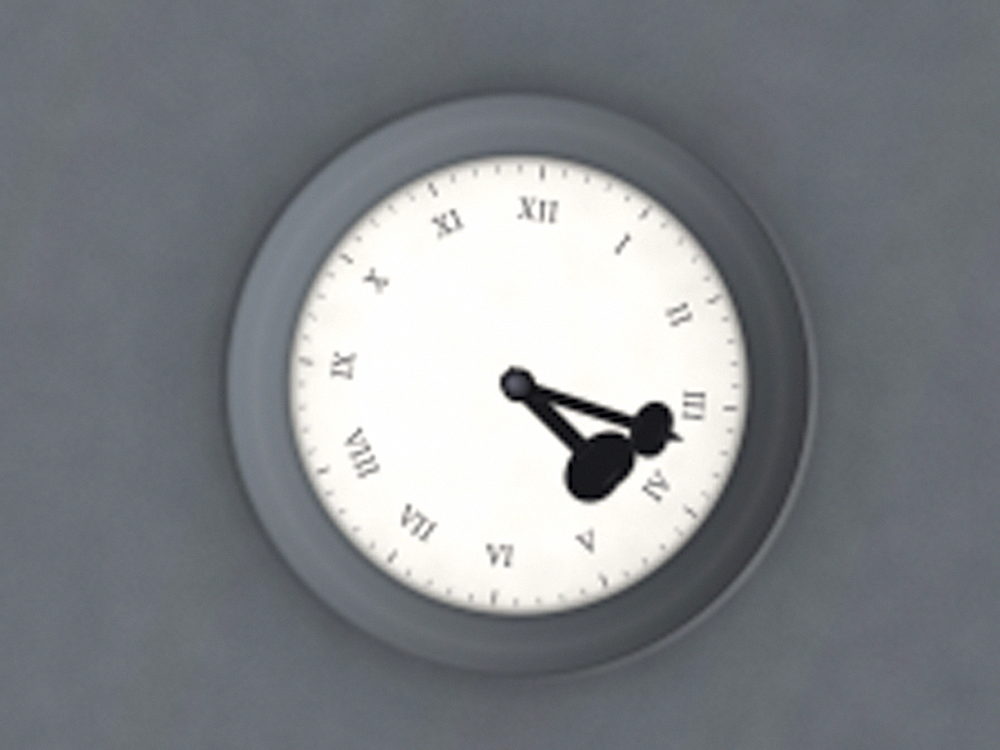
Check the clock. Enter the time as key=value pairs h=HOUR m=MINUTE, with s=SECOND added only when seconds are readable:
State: h=4 m=17
